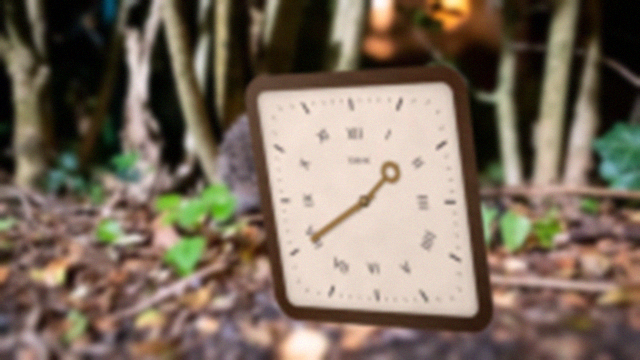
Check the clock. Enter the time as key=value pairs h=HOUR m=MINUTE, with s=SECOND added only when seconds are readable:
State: h=1 m=40
